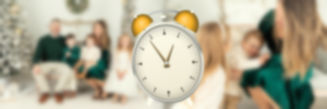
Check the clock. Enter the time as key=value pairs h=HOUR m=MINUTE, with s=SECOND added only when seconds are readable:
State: h=12 m=54
